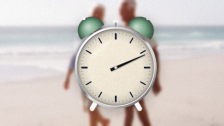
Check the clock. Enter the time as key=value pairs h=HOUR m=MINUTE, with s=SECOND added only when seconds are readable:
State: h=2 m=11
